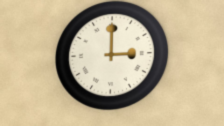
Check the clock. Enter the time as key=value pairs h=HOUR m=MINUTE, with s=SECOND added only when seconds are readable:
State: h=3 m=0
